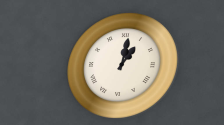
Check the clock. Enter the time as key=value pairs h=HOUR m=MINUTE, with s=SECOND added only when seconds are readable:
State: h=1 m=1
